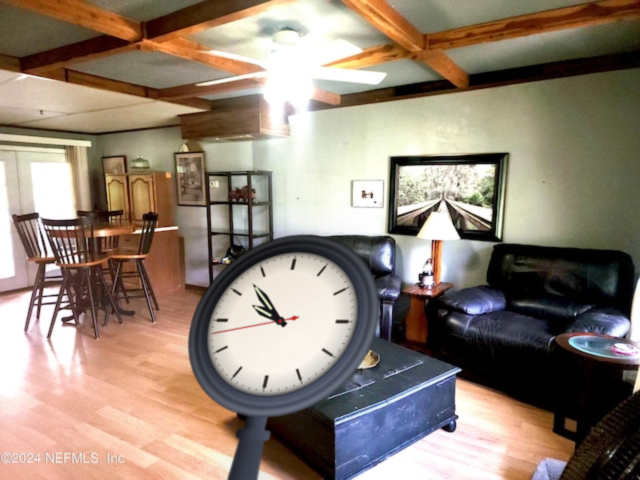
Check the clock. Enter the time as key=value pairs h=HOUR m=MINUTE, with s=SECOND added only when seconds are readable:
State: h=9 m=52 s=43
